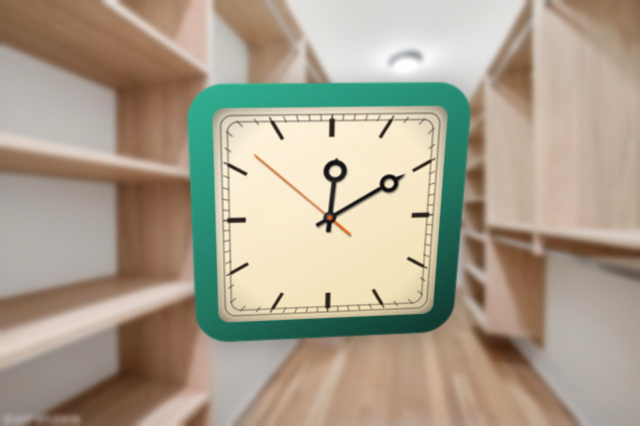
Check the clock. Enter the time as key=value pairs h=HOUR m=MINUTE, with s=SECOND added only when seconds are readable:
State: h=12 m=9 s=52
